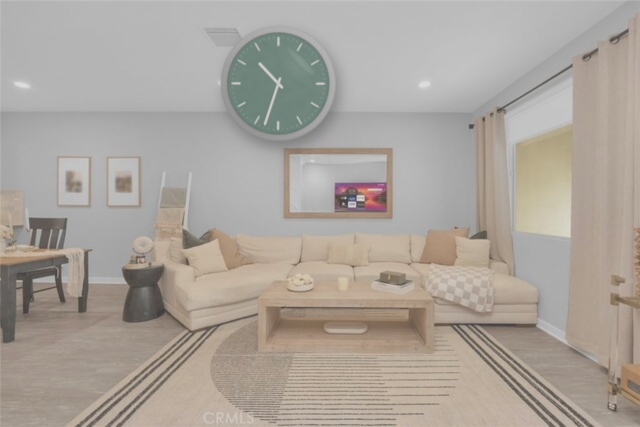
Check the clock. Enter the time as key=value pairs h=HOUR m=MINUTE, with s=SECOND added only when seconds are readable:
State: h=10 m=33
